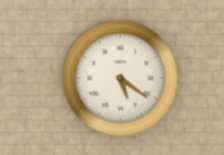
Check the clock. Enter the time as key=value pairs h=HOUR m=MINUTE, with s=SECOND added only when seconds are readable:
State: h=5 m=21
